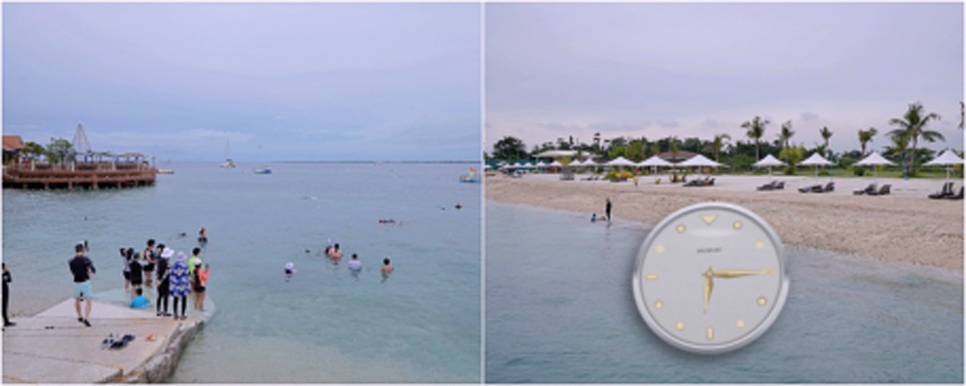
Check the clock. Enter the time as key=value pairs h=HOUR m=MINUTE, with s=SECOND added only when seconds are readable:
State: h=6 m=15
